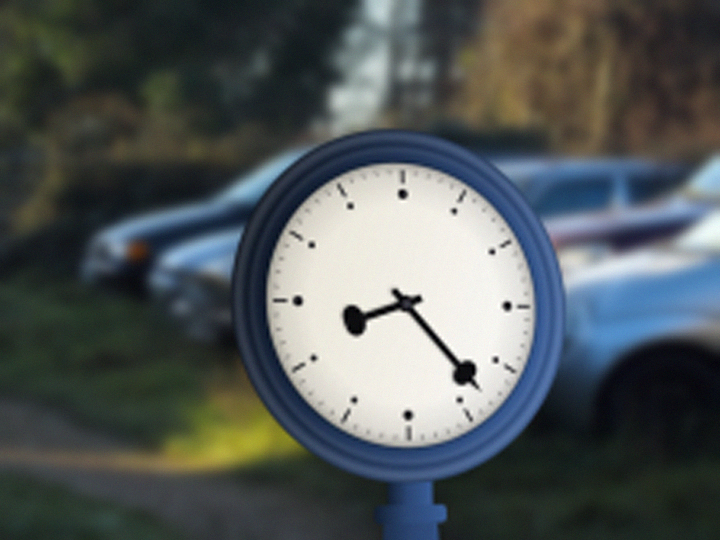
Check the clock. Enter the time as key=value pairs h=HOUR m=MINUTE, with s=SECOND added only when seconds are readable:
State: h=8 m=23
